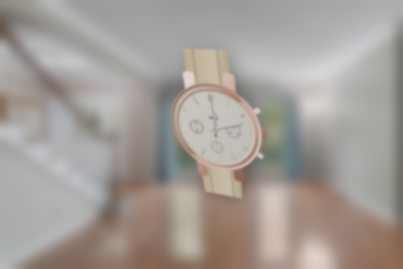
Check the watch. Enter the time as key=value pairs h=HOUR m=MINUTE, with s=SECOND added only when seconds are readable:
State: h=12 m=12
